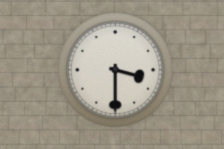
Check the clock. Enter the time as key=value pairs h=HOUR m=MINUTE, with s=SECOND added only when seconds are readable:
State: h=3 m=30
